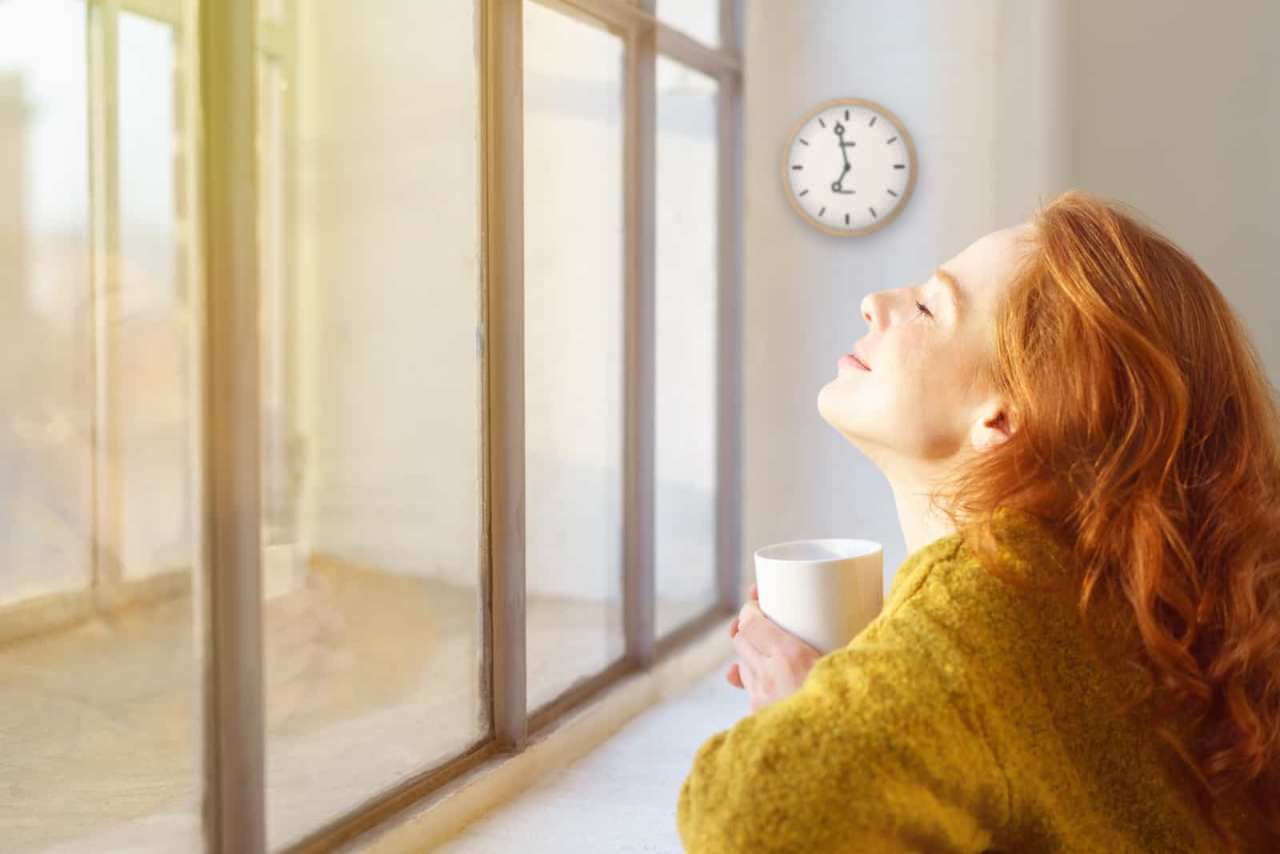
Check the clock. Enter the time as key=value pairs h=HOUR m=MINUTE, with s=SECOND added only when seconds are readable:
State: h=6 m=58
